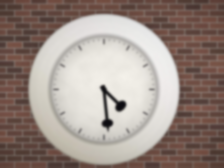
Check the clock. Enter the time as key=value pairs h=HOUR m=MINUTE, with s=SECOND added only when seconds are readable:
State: h=4 m=29
